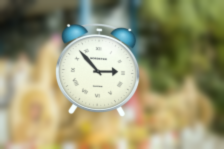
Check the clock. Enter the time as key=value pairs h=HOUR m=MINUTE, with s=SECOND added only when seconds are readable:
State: h=2 m=53
